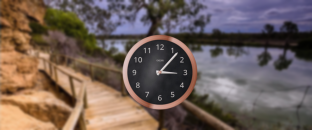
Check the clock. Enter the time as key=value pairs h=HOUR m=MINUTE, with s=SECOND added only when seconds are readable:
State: h=3 m=7
